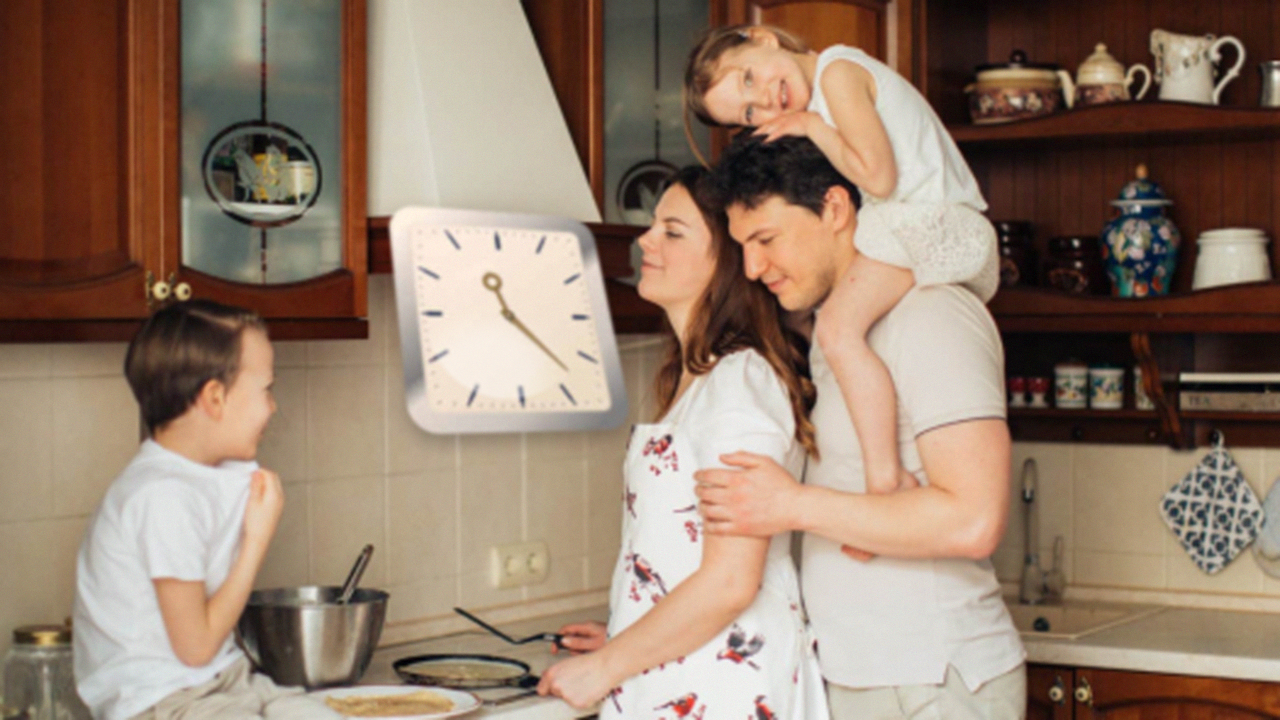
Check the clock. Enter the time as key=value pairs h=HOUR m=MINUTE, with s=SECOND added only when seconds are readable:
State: h=11 m=23
